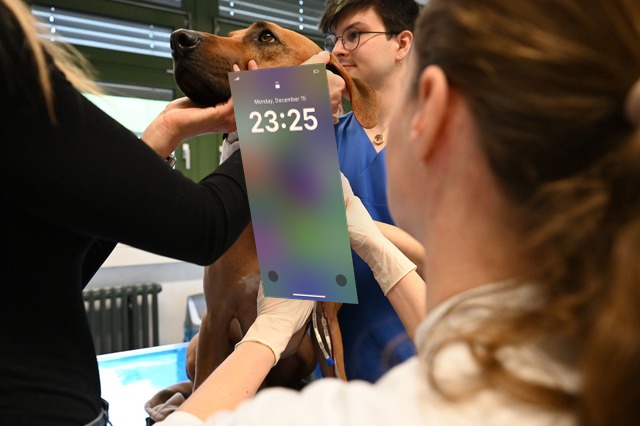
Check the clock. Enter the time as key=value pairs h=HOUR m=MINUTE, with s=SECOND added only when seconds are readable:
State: h=23 m=25
